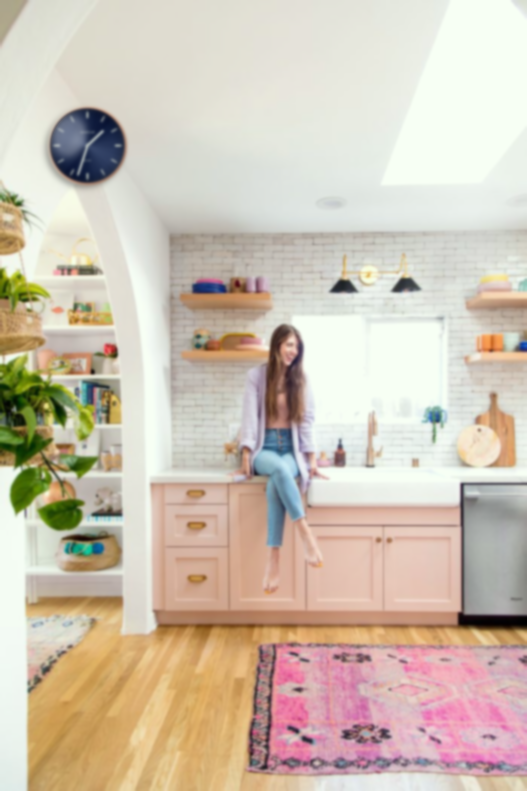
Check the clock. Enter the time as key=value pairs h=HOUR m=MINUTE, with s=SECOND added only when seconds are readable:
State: h=1 m=33
